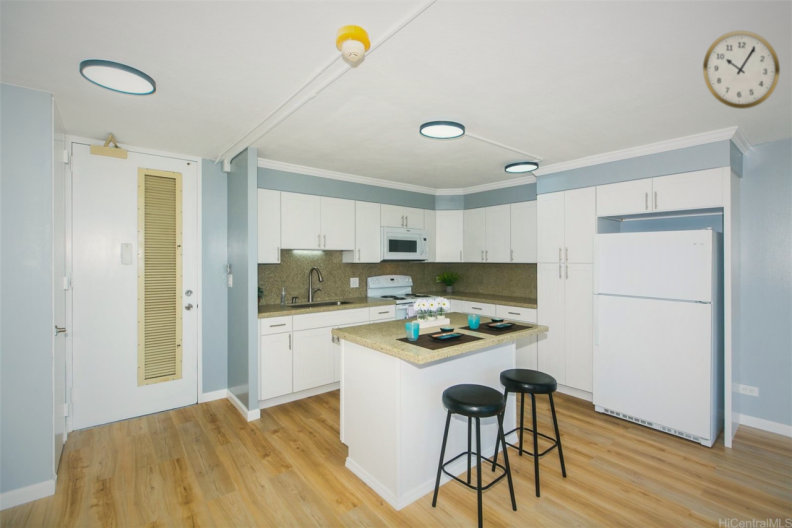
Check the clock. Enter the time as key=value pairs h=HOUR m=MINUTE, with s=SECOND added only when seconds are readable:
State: h=10 m=5
